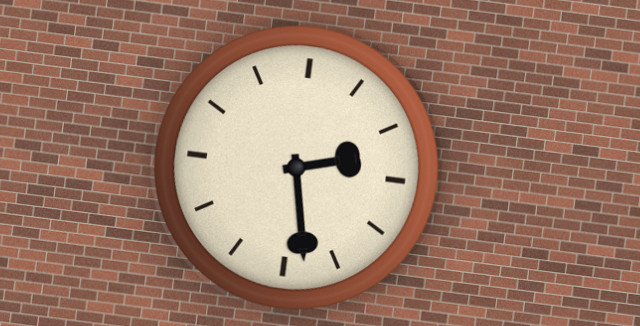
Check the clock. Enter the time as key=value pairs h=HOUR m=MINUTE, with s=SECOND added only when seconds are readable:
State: h=2 m=28
